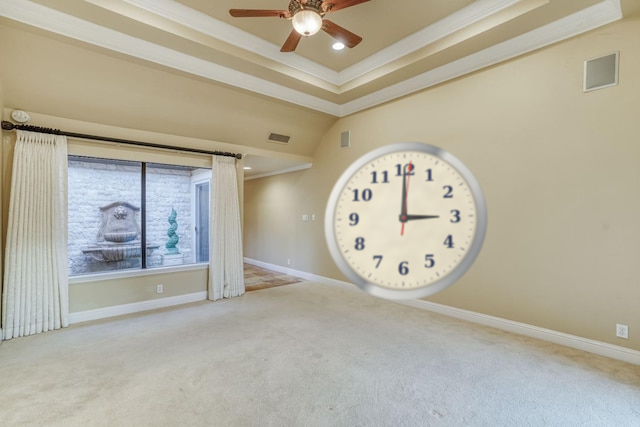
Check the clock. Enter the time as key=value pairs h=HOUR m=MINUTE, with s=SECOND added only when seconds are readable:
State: h=3 m=0 s=1
